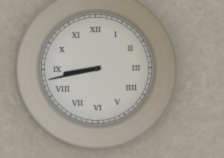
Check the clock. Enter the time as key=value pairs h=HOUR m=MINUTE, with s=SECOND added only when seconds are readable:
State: h=8 m=43
